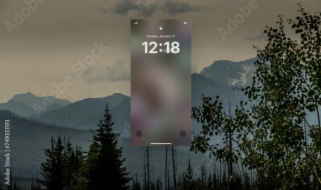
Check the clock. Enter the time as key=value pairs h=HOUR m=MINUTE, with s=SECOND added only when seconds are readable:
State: h=12 m=18
